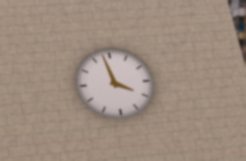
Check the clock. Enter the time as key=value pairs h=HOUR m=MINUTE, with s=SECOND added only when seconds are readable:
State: h=3 m=58
